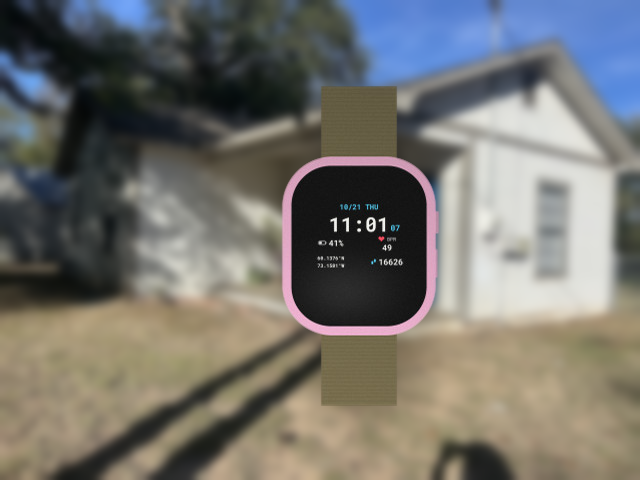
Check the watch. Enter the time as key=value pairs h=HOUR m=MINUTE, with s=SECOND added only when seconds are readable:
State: h=11 m=1 s=7
